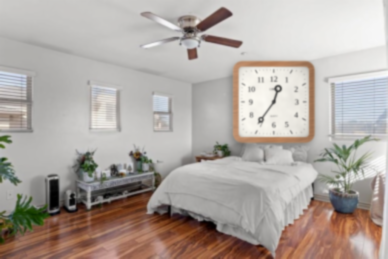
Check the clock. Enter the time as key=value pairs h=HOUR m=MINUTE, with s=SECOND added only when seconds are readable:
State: h=12 m=36
